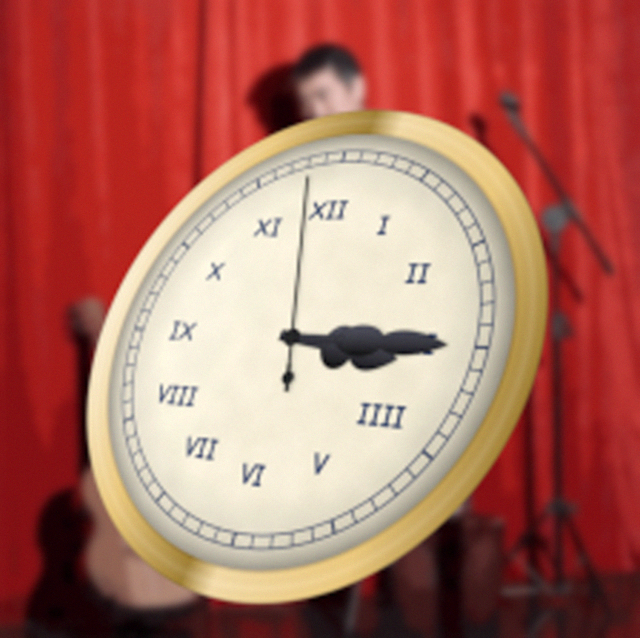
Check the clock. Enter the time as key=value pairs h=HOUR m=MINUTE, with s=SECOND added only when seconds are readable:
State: h=3 m=14 s=58
